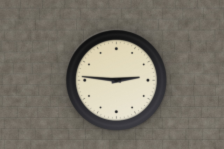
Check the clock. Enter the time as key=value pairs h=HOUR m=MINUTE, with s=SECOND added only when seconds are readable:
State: h=2 m=46
